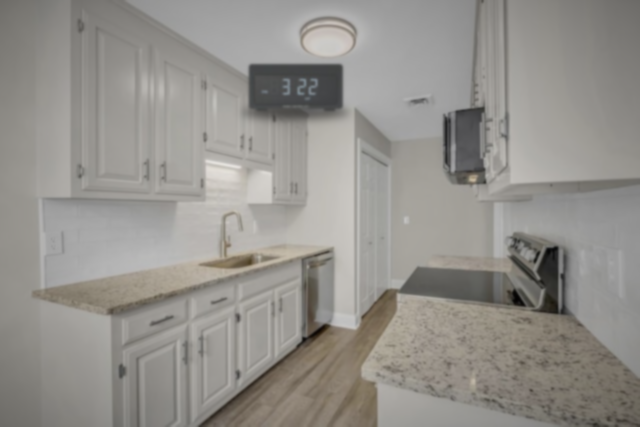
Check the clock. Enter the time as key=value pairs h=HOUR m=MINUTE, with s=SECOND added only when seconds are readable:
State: h=3 m=22
